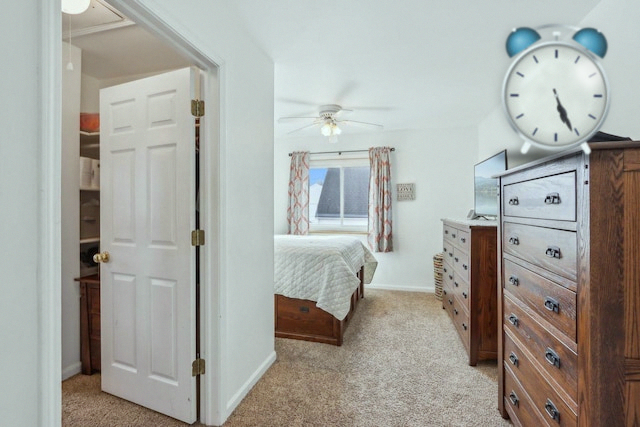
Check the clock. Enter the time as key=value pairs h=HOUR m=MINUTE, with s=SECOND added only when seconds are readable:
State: h=5 m=26
